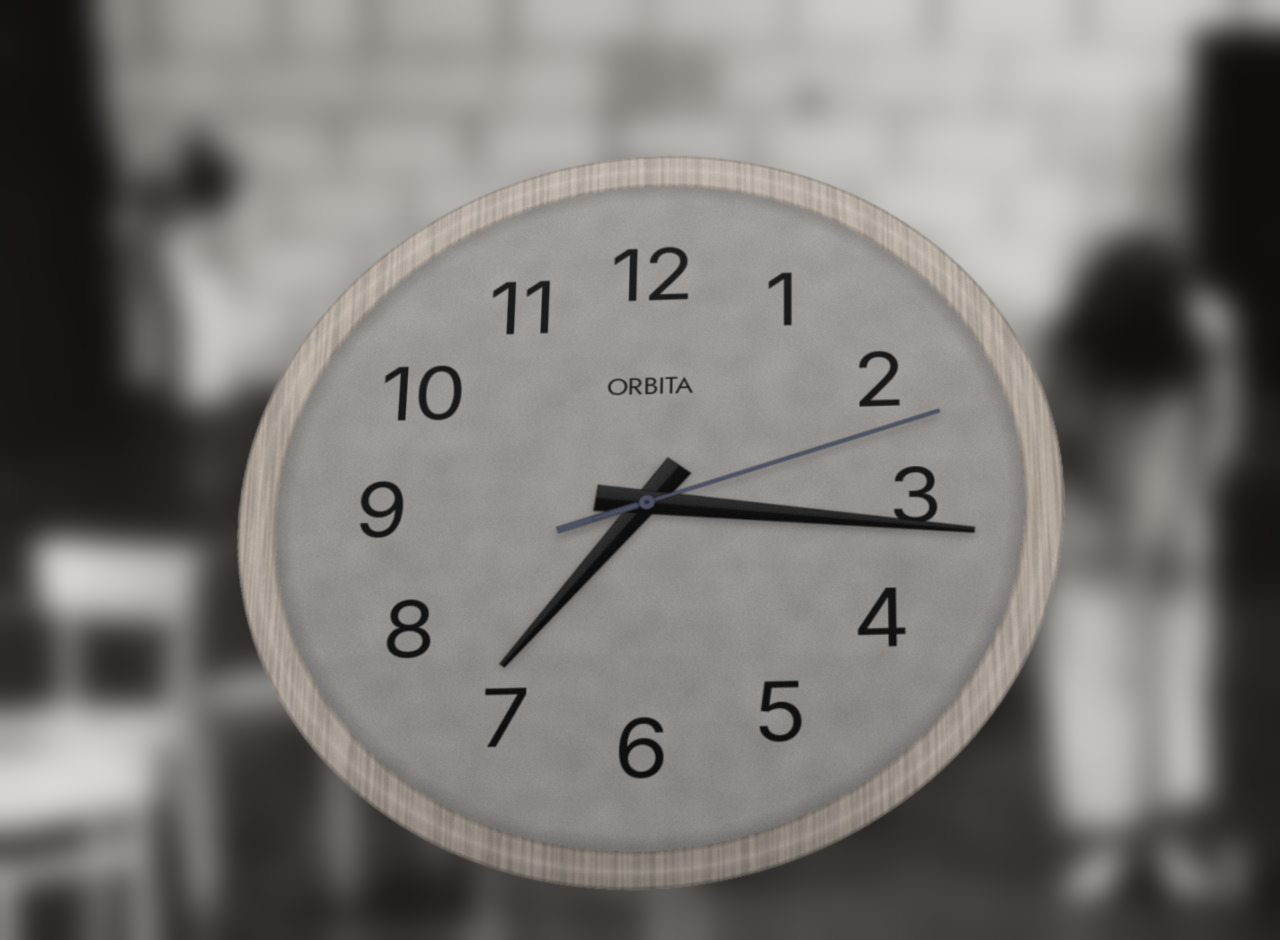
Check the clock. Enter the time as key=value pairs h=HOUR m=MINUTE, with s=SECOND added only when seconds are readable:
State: h=7 m=16 s=12
